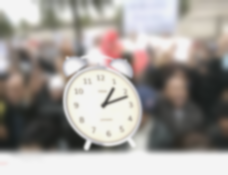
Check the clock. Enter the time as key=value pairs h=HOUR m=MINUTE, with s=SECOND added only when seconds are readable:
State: h=1 m=12
